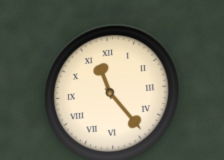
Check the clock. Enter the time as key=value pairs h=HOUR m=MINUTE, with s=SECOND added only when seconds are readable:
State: h=11 m=24
